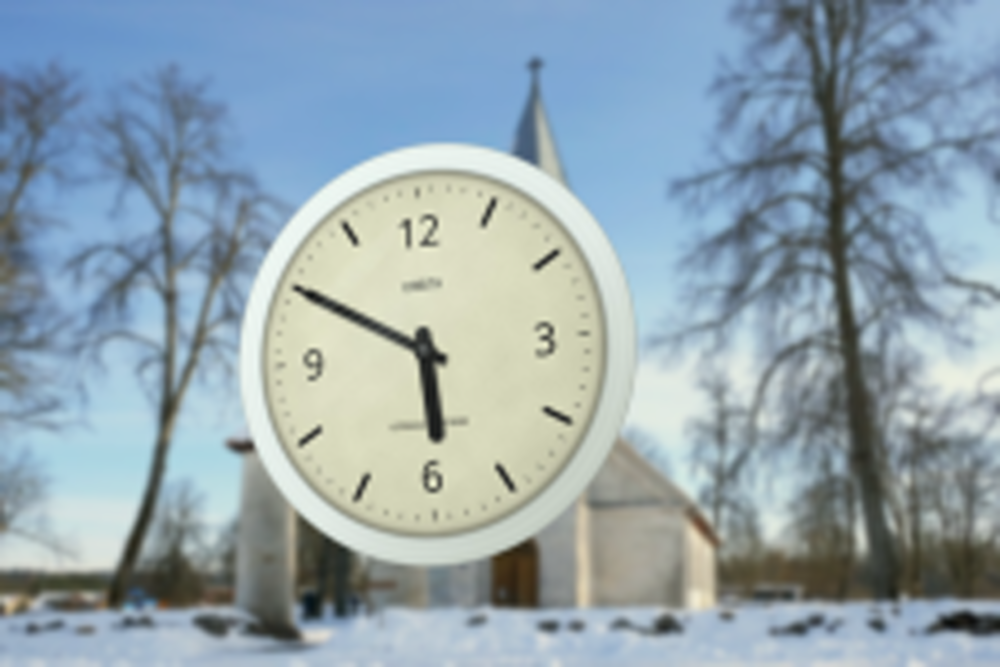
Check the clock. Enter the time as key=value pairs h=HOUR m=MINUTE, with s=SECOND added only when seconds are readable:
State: h=5 m=50
